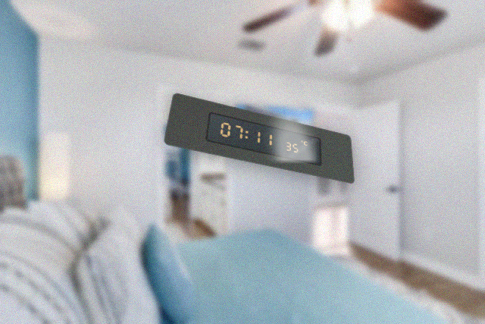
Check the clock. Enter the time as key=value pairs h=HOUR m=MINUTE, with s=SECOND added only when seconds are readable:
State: h=7 m=11
